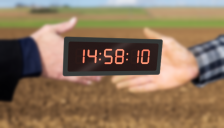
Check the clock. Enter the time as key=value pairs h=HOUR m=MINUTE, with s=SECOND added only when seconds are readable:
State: h=14 m=58 s=10
